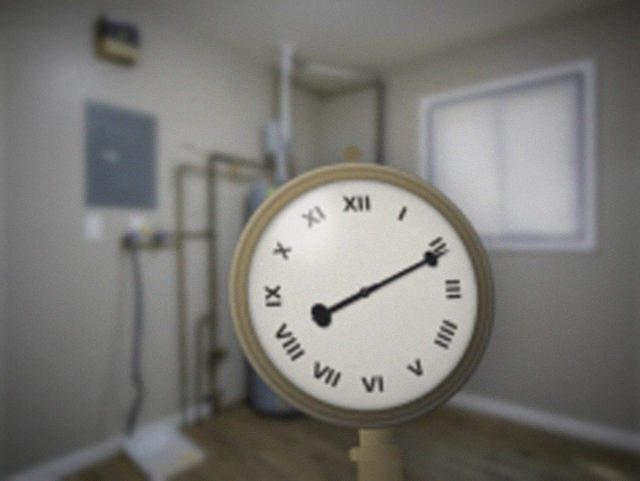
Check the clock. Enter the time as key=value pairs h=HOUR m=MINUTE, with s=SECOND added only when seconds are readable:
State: h=8 m=11
